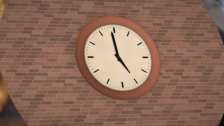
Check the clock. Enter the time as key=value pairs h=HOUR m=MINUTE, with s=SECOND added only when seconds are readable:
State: h=4 m=59
